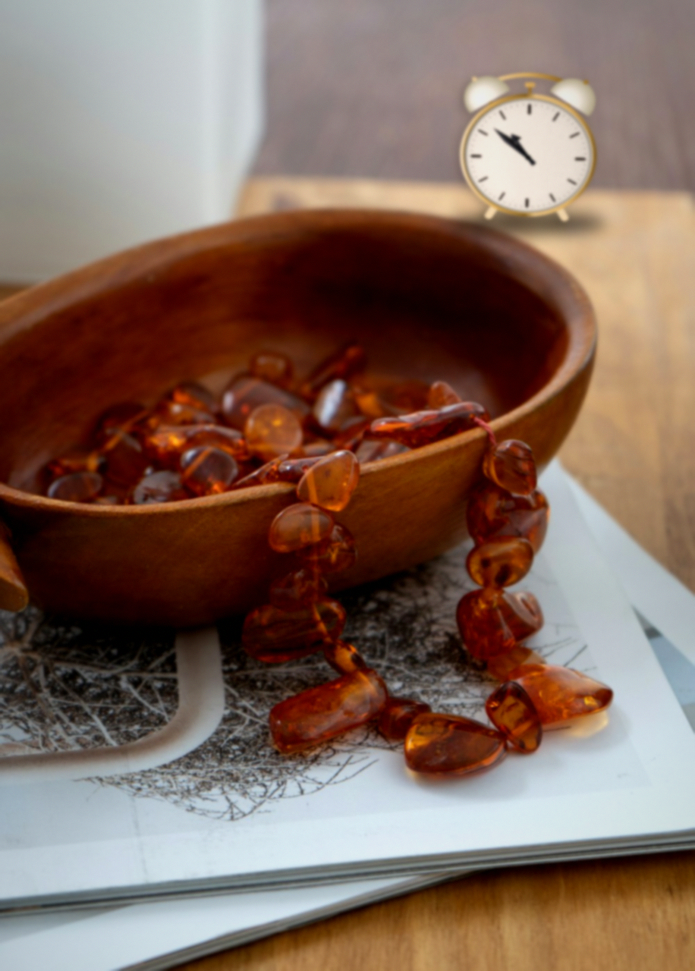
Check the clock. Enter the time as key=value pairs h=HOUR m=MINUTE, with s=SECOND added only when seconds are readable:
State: h=10 m=52
